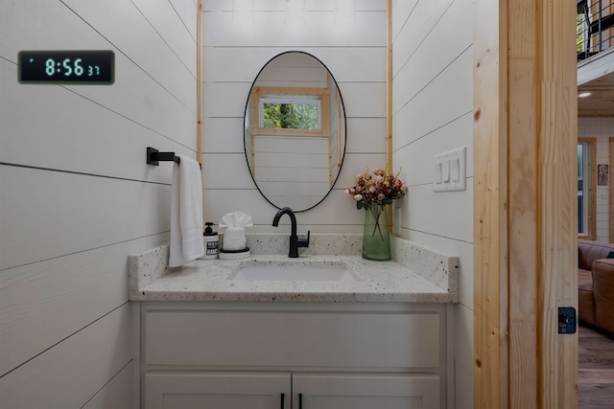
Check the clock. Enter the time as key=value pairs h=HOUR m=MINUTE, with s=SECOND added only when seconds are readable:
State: h=8 m=56 s=37
